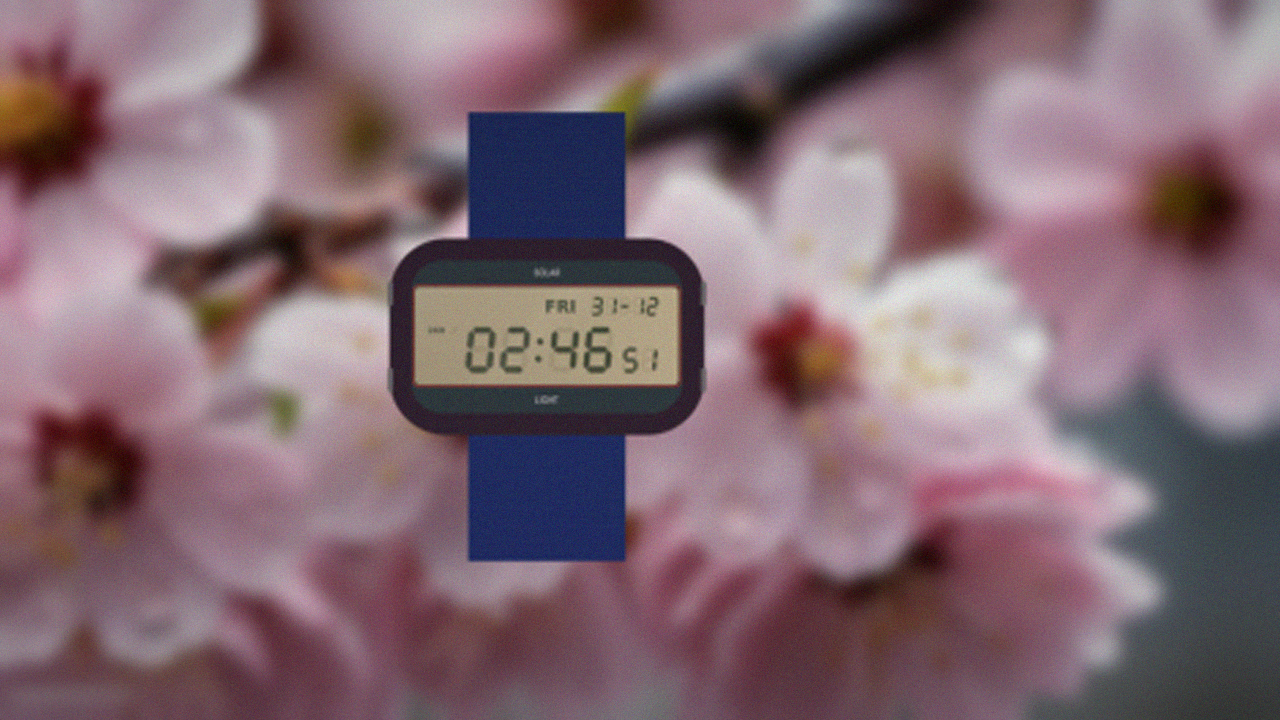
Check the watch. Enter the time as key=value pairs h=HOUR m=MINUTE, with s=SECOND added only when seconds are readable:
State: h=2 m=46 s=51
